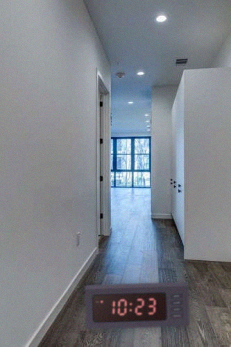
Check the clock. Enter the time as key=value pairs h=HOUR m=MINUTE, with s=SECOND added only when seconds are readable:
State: h=10 m=23
